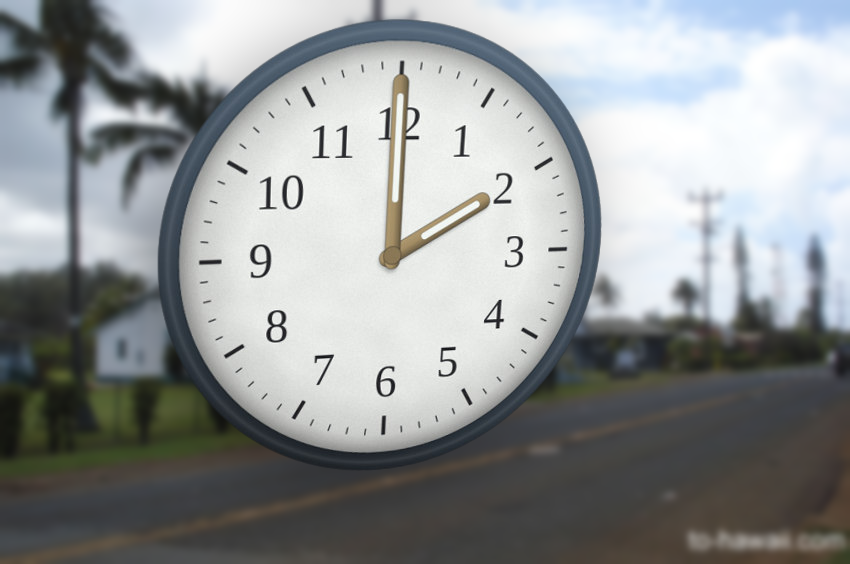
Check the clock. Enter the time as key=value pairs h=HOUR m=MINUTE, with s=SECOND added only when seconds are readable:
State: h=2 m=0
